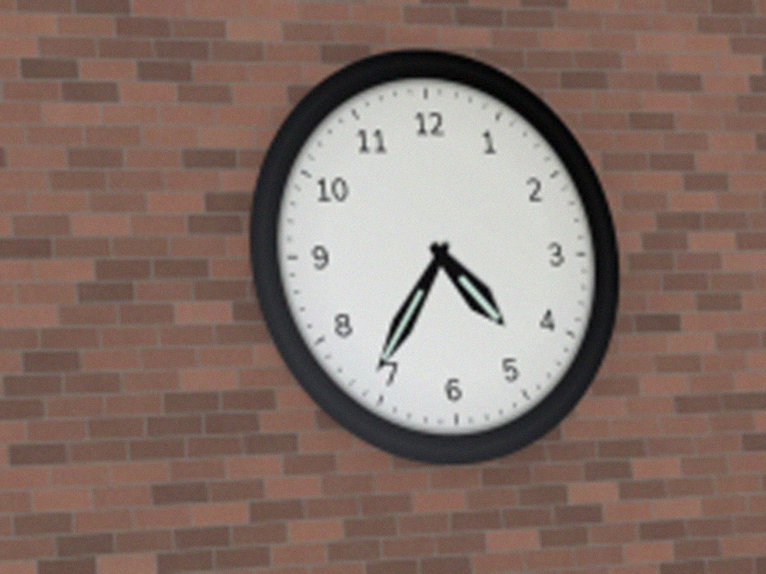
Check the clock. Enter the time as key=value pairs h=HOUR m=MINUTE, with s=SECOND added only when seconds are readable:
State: h=4 m=36
